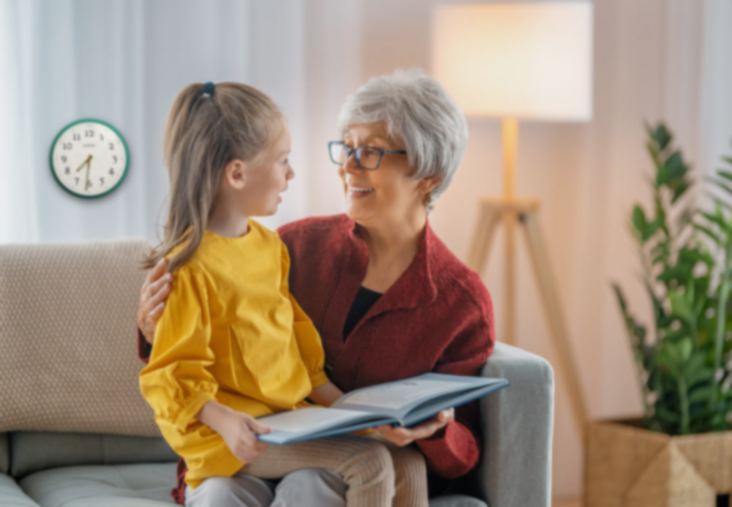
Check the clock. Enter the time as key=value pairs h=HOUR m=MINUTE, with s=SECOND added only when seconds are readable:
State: h=7 m=31
